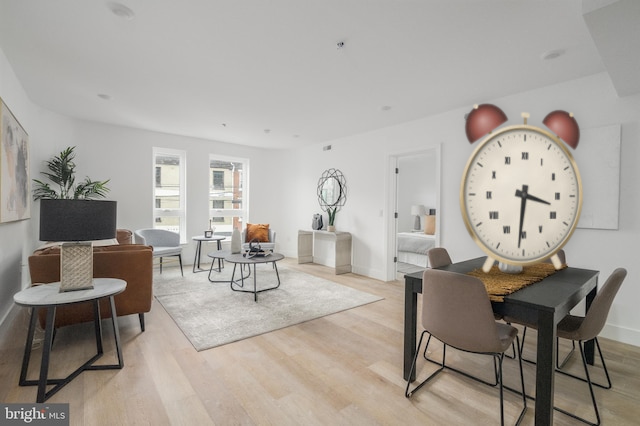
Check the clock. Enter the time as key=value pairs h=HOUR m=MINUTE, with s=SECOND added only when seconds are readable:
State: h=3 m=31
